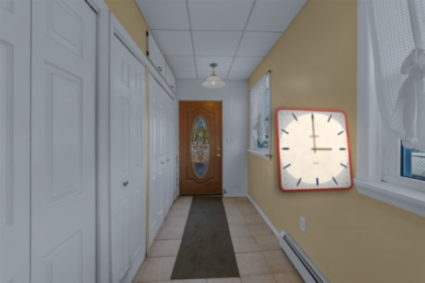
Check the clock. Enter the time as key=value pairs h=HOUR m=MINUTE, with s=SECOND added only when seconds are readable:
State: h=3 m=0
